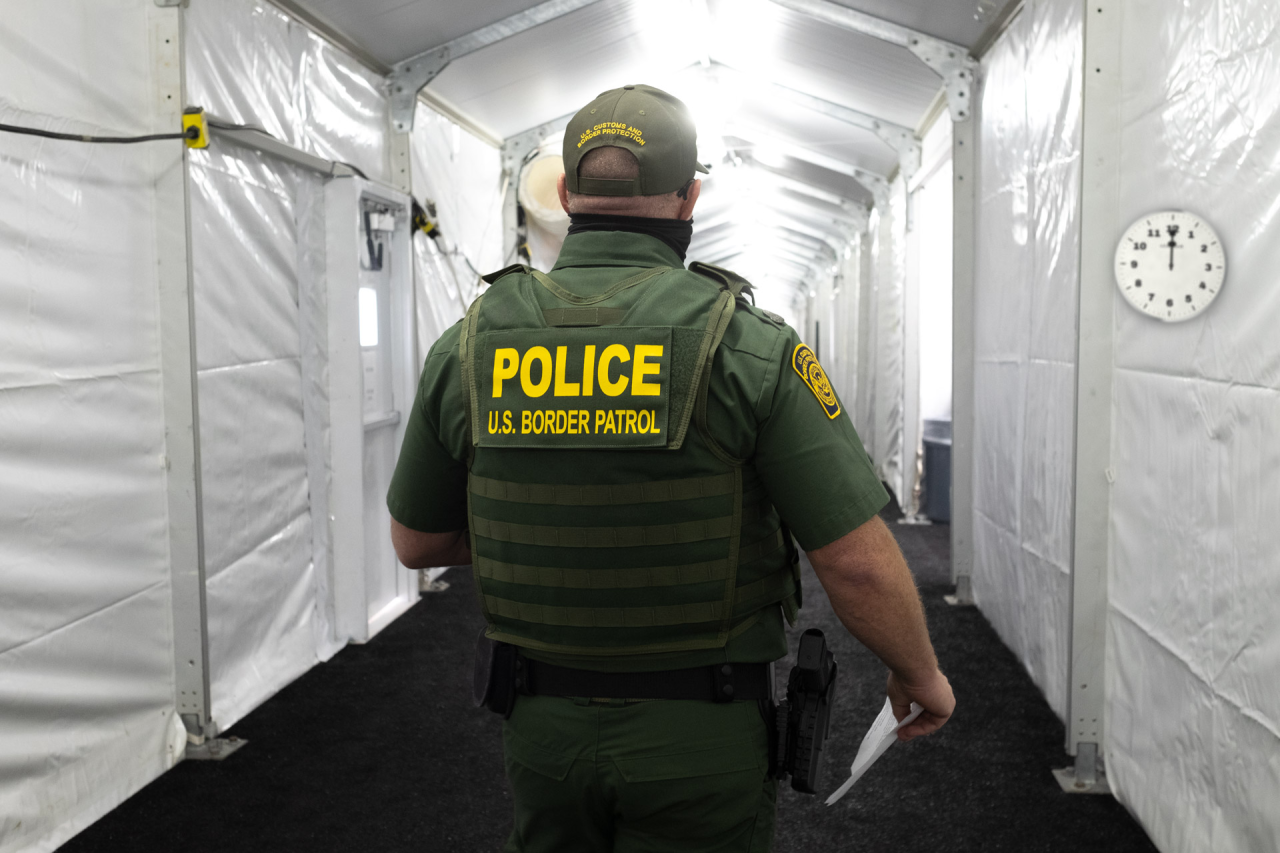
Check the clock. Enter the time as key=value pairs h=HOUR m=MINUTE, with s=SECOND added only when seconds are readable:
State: h=12 m=0
